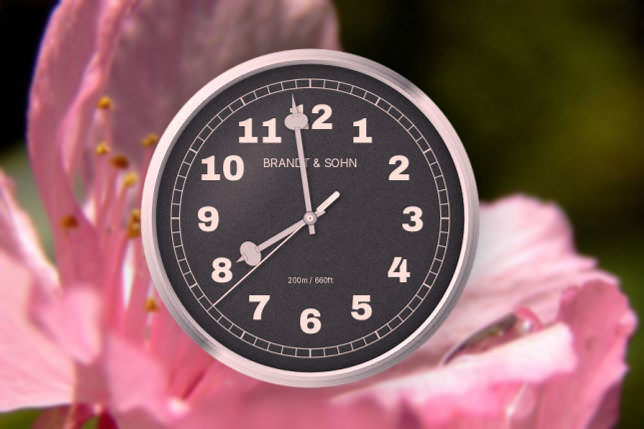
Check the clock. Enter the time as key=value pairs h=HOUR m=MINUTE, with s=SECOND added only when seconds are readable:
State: h=7 m=58 s=38
